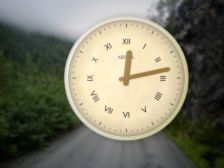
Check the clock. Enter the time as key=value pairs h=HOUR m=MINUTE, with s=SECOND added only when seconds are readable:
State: h=12 m=13
